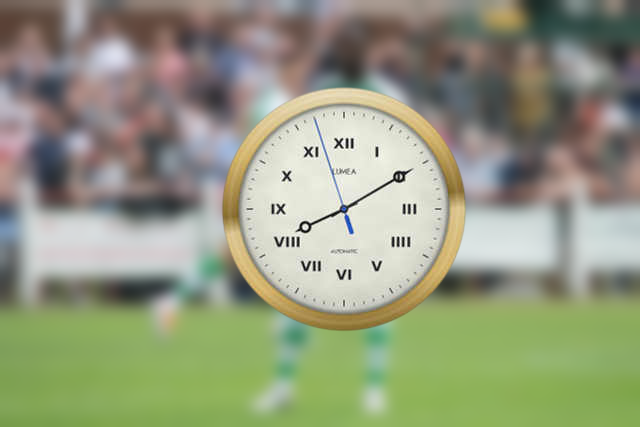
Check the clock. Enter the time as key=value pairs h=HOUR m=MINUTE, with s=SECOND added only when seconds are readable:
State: h=8 m=9 s=57
